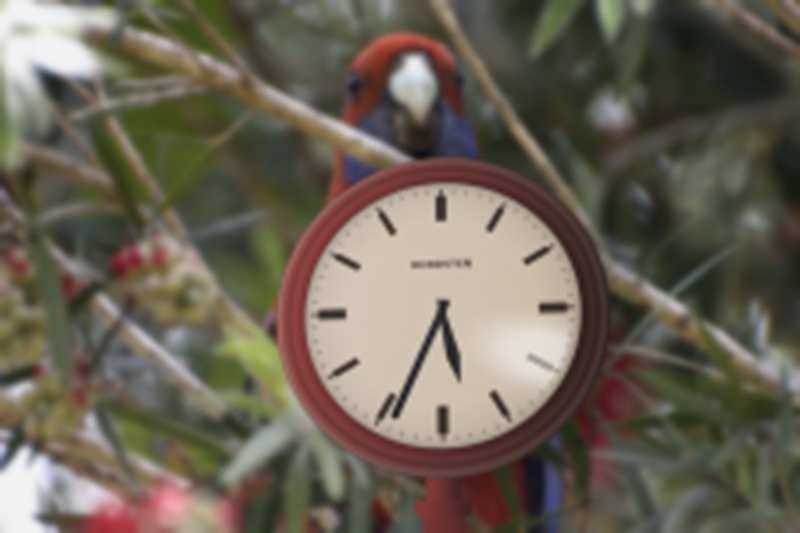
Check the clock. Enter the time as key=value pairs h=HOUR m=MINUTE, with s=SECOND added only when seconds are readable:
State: h=5 m=34
